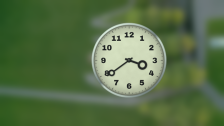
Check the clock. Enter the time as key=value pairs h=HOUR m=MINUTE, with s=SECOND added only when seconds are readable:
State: h=3 m=39
